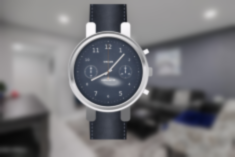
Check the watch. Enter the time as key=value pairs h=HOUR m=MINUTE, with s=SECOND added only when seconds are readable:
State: h=8 m=7
